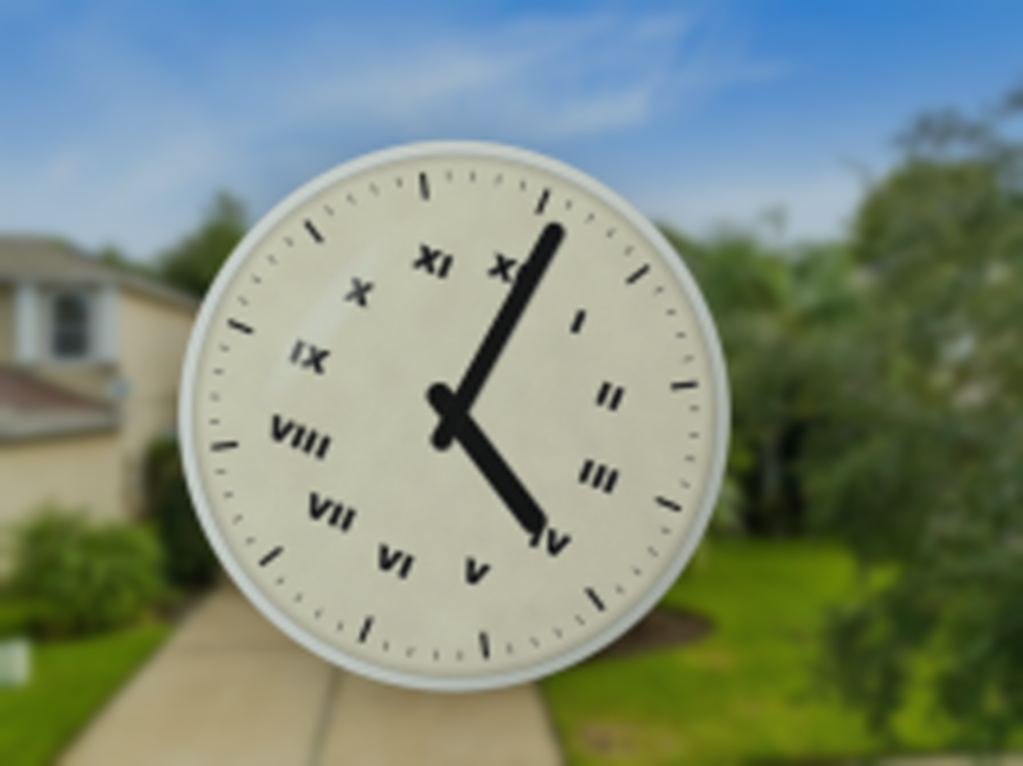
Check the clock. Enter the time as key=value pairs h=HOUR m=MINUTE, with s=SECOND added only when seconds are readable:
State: h=4 m=1
